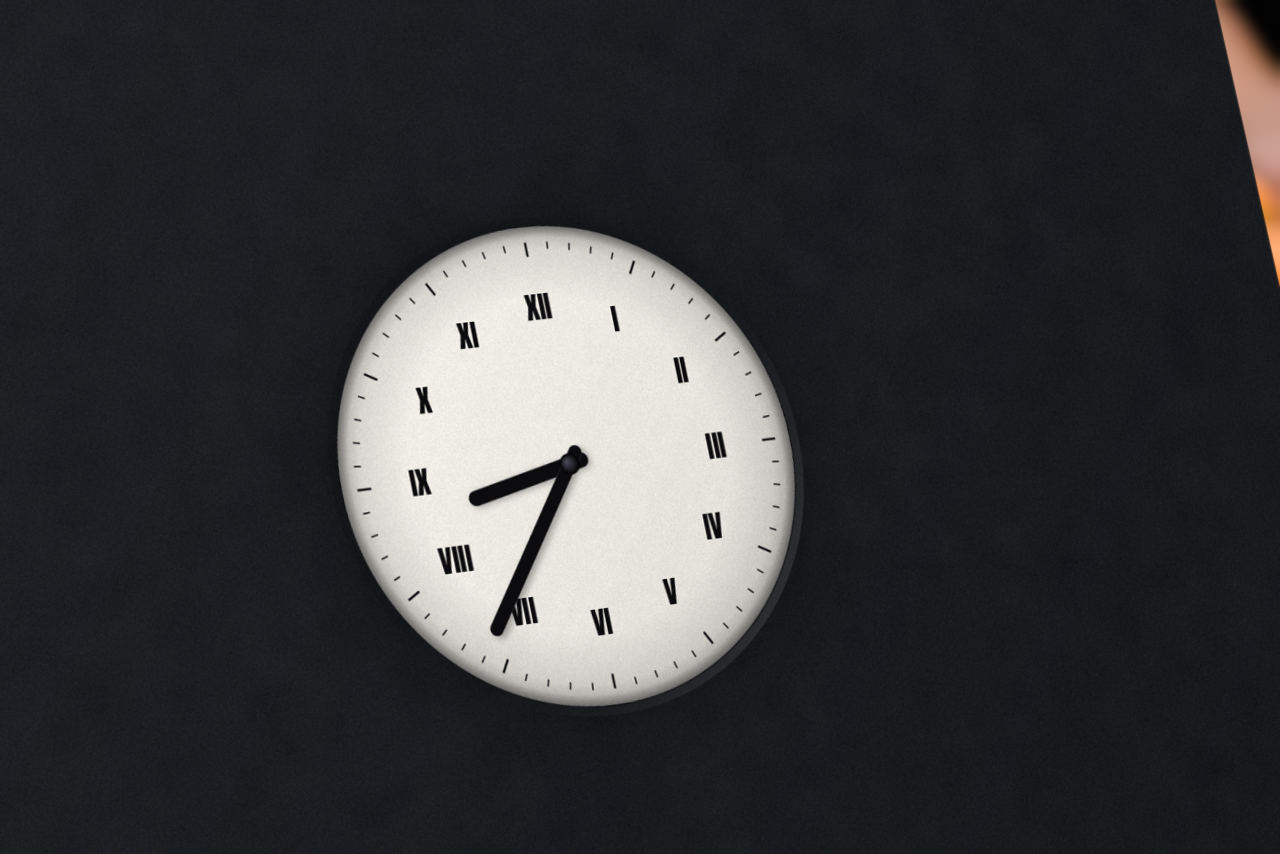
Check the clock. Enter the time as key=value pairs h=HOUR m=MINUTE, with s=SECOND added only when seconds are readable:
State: h=8 m=36
